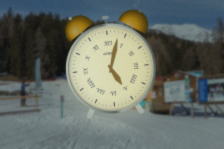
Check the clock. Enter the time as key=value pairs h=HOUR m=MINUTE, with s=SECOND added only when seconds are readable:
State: h=5 m=3
